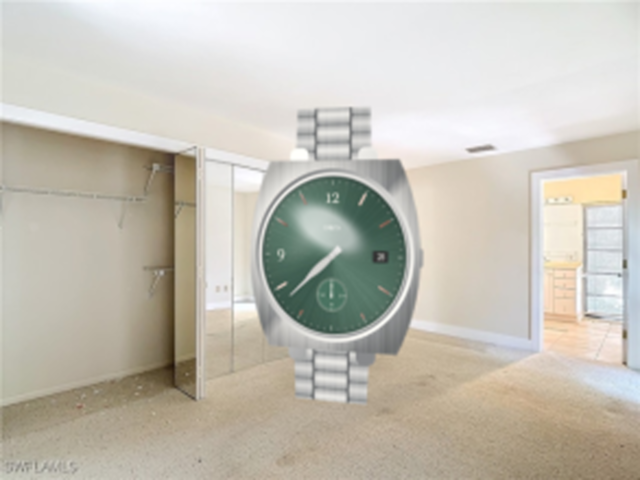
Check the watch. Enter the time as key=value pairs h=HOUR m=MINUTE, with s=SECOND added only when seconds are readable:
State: h=7 m=38
